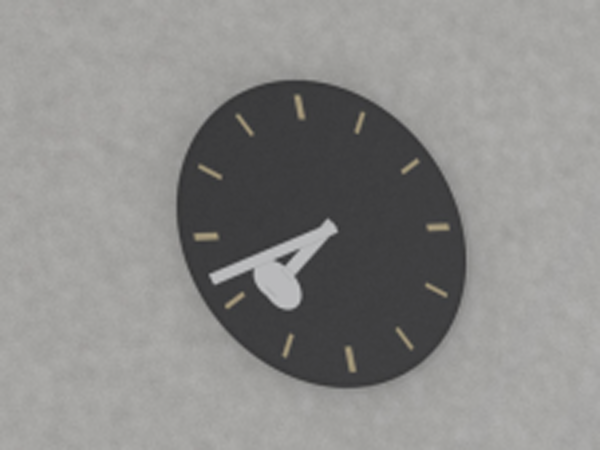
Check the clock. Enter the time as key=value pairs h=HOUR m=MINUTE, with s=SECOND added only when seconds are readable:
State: h=7 m=42
